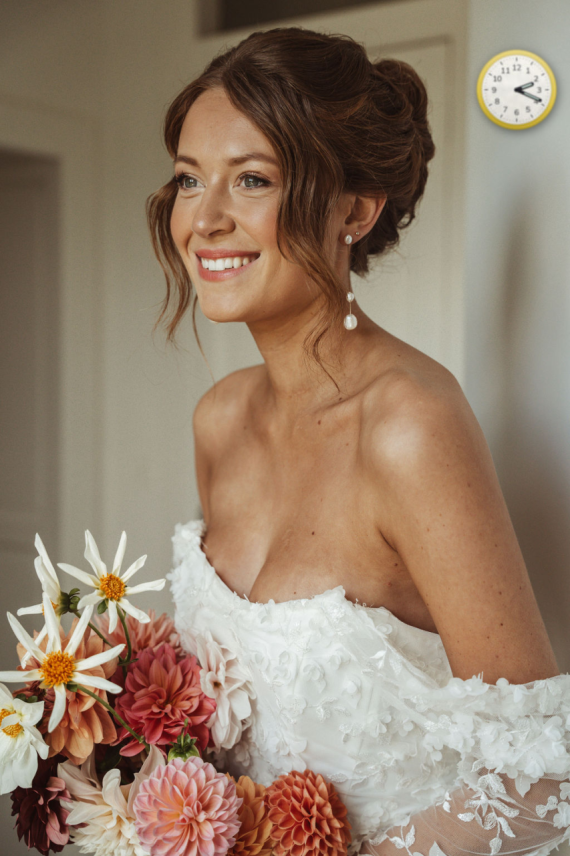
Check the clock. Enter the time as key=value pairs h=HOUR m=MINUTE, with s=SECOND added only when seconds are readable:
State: h=2 m=19
